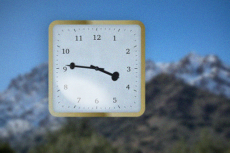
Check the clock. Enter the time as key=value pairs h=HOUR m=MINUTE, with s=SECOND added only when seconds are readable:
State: h=3 m=46
